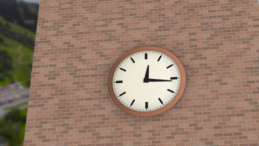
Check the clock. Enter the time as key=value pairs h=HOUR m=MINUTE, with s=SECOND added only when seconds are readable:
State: h=12 m=16
